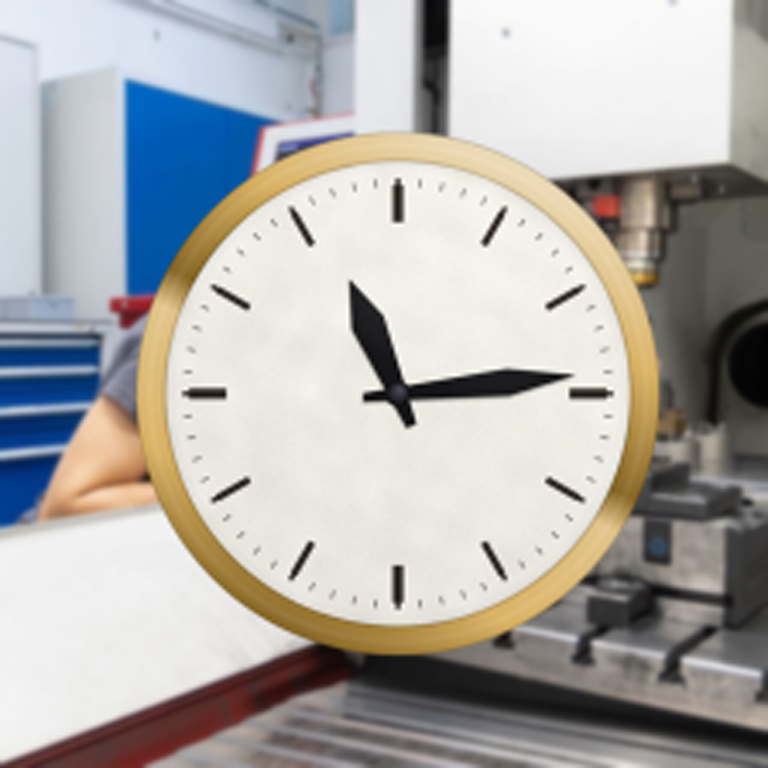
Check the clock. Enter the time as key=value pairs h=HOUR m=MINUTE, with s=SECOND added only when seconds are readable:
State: h=11 m=14
